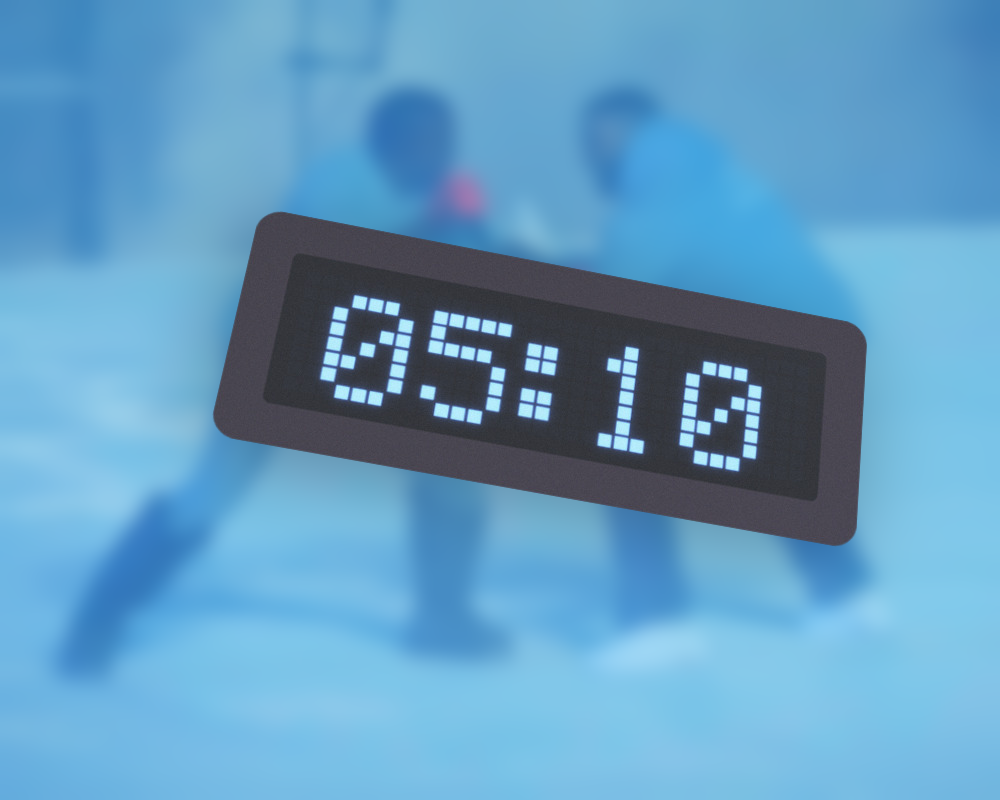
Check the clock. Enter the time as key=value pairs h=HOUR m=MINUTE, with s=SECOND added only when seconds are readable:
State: h=5 m=10
